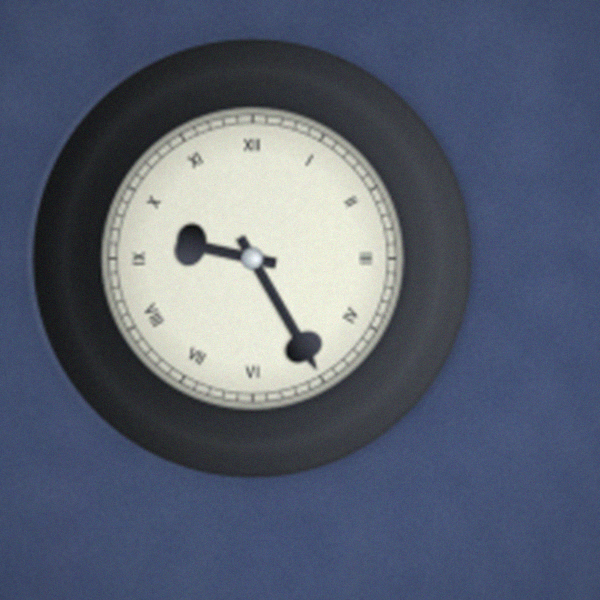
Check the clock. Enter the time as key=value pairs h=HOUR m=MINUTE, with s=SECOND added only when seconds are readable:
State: h=9 m=25
